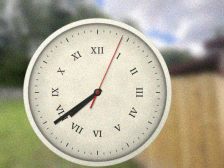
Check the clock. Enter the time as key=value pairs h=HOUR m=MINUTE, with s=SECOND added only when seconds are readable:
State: h=7 m=39 s=4
